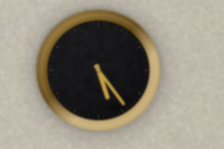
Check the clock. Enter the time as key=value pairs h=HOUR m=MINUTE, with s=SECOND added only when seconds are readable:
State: h=5 m=24
